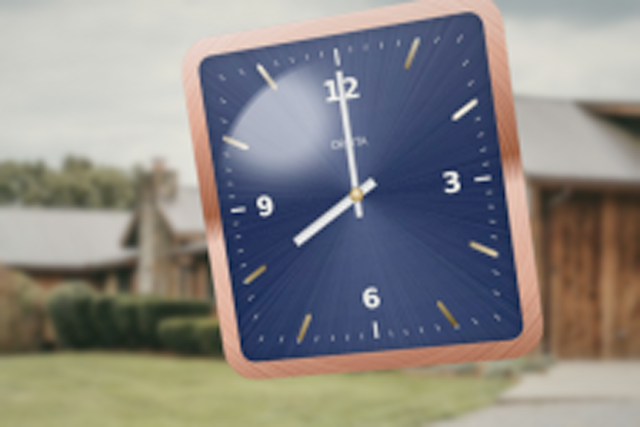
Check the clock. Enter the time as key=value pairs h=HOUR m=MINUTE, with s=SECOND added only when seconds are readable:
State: h=8 m=0
